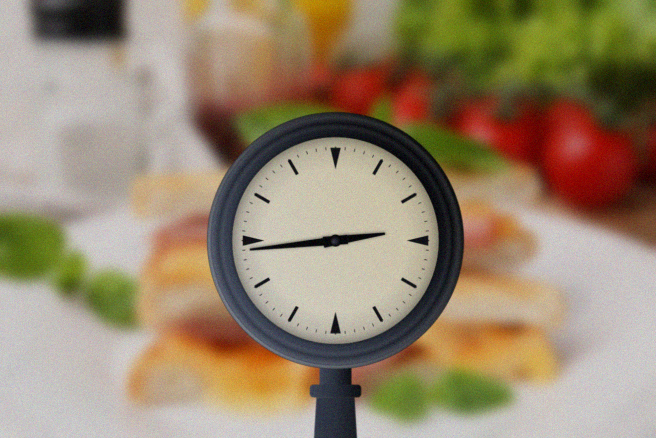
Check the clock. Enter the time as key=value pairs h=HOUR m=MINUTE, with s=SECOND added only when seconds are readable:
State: h=2 m=44
